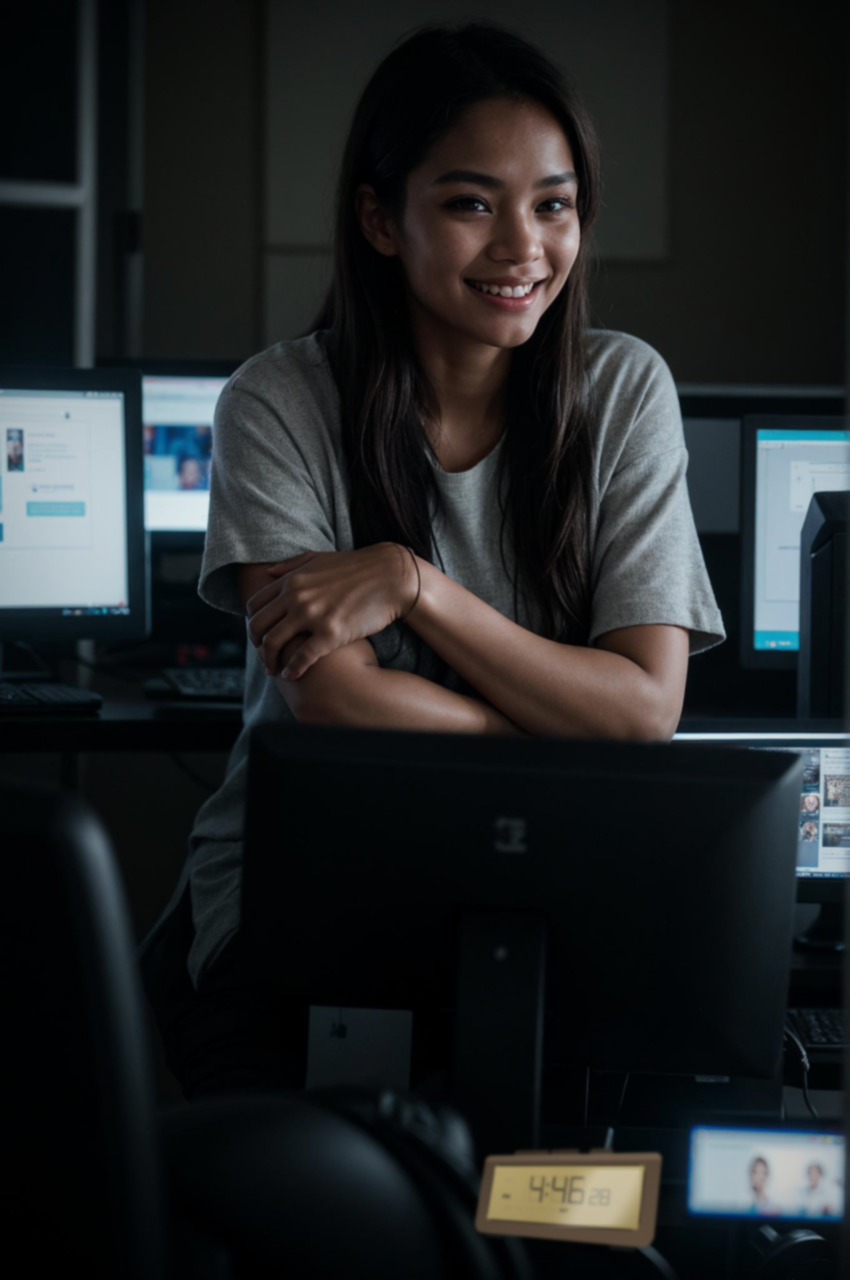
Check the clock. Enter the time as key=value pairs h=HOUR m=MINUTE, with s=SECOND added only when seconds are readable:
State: h=4 m=46 s=28
